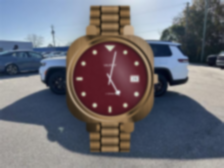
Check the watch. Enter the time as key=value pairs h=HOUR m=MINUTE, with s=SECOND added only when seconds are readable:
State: h=5 m=2
